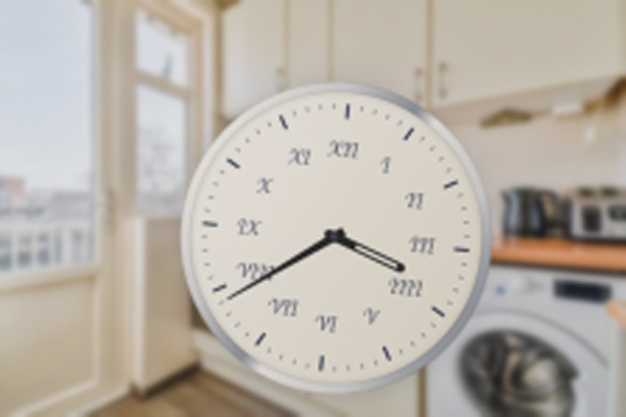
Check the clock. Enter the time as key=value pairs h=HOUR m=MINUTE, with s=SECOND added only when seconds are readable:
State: h=3 m=39
